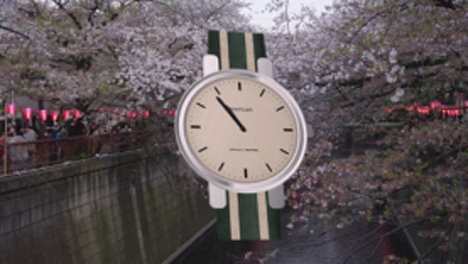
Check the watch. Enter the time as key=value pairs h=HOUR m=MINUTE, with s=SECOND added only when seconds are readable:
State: h=10 m=54
